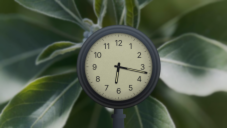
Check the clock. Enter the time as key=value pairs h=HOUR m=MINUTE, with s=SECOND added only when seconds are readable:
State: h=6 m=17
